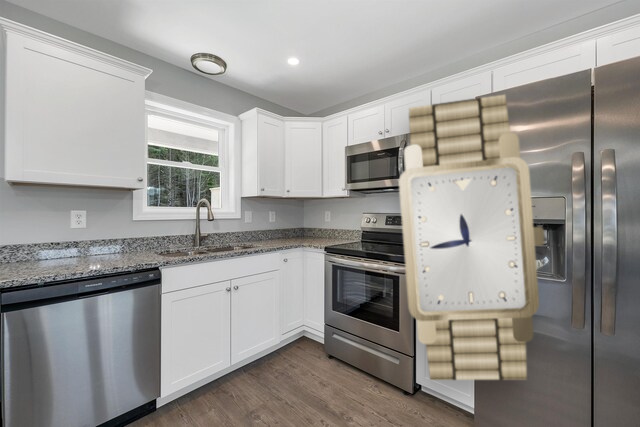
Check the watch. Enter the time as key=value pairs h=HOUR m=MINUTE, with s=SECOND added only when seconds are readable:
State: h=11 m=44
